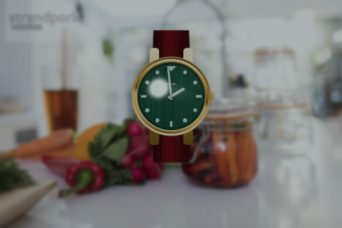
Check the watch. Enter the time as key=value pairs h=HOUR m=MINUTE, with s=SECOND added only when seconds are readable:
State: h=1 m=59
